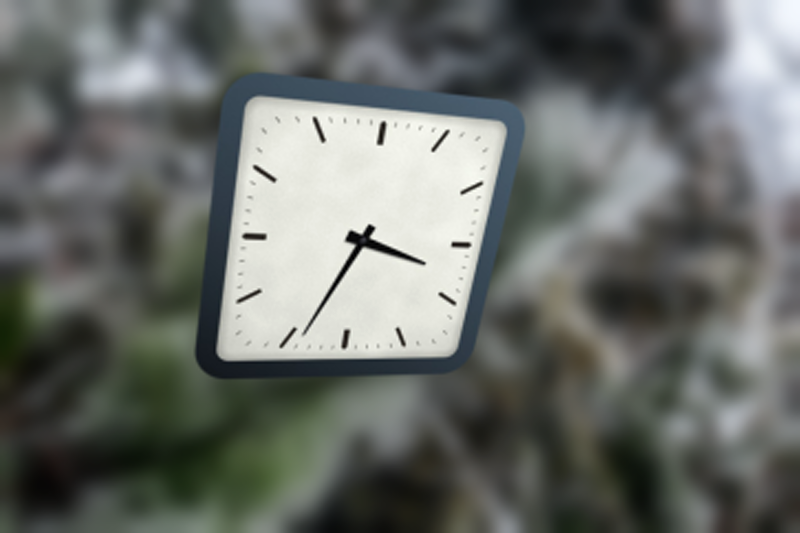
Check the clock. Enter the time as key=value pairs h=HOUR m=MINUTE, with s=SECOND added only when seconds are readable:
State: h=3 m=34
